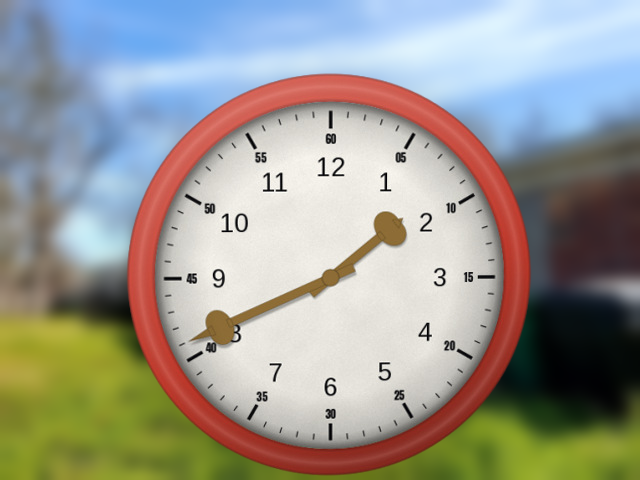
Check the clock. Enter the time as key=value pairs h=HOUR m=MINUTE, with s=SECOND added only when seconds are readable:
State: h=1 m=41
